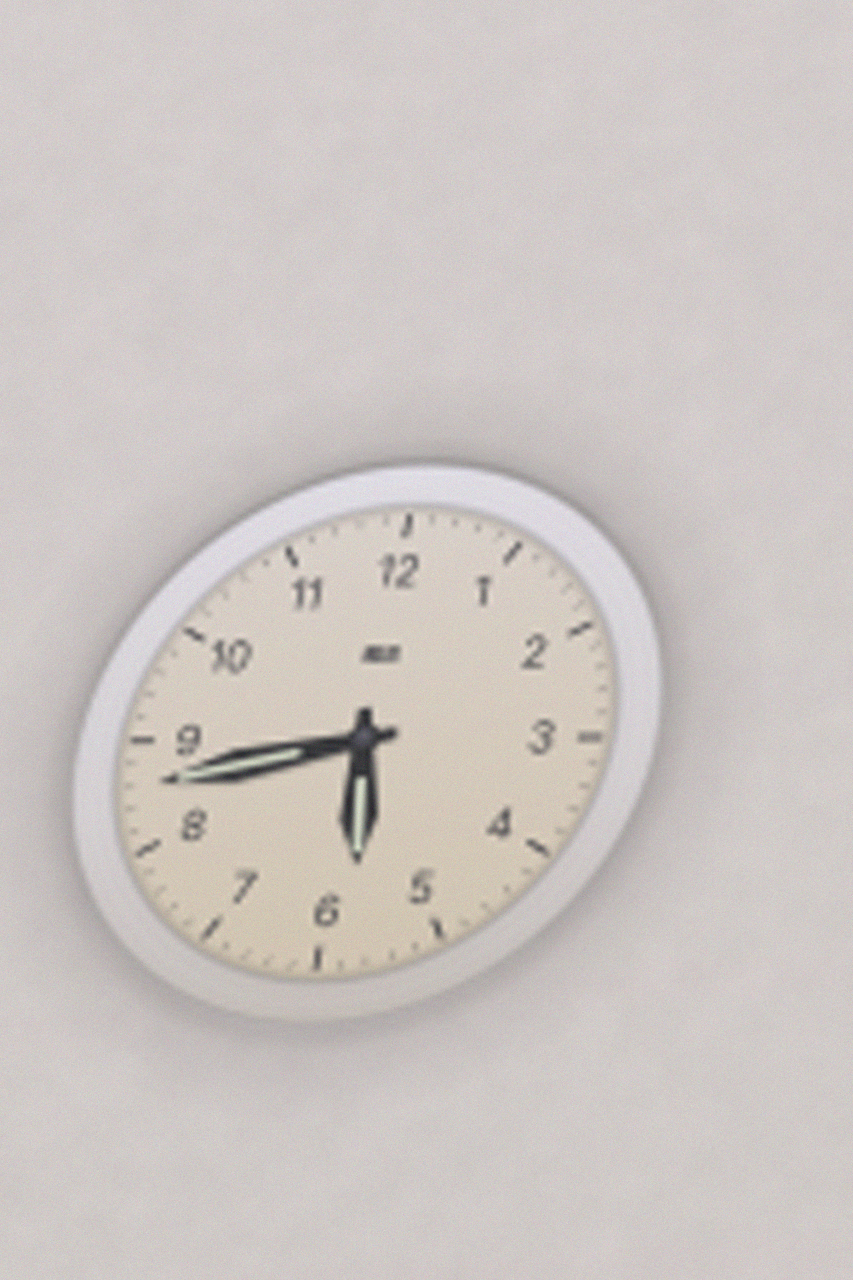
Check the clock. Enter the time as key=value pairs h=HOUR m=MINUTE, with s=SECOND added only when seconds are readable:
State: h=5 m=43
